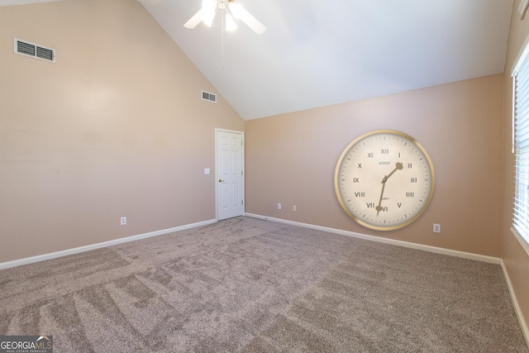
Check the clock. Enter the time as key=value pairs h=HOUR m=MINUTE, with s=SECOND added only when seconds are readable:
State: h=1 m=32
